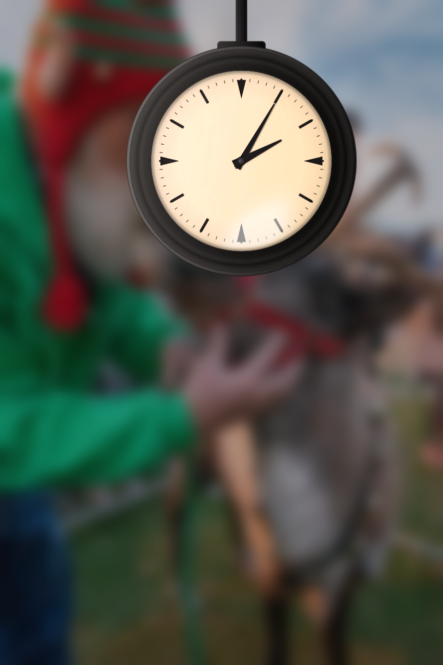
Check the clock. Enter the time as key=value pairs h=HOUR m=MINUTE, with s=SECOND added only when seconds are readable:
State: h=2 m=5
